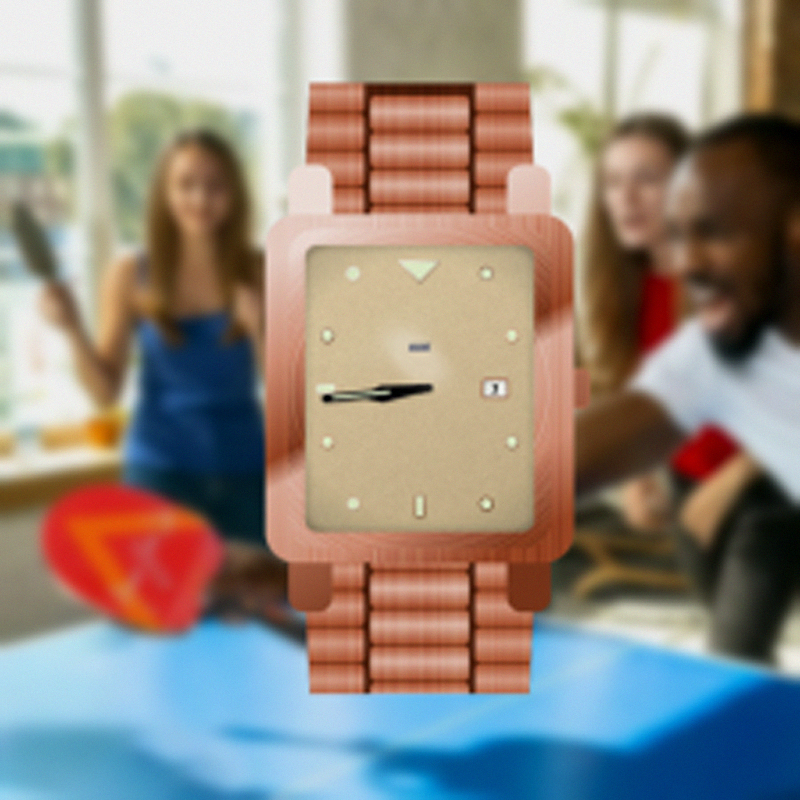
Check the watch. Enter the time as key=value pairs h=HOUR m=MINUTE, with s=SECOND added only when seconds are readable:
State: h=8 m=44
